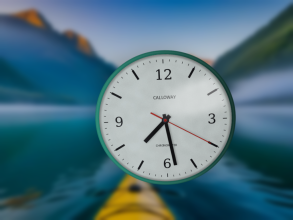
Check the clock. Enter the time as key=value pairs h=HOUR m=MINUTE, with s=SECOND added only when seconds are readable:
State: h=7 m=28 s=20
